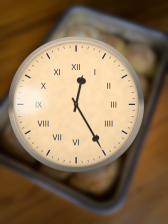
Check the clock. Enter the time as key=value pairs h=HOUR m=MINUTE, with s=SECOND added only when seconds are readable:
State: h=12 m=25
